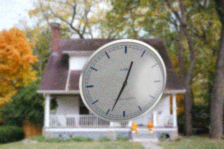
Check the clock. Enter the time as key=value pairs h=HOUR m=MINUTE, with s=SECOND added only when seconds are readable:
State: h=12 m=34
